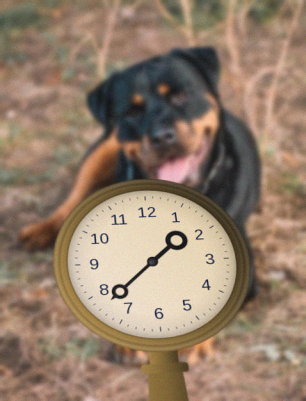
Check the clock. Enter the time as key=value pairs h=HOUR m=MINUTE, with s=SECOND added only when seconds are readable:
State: h=1 m=38
